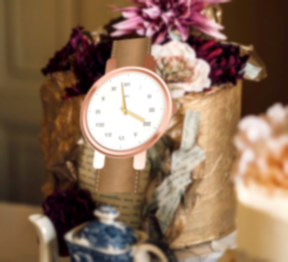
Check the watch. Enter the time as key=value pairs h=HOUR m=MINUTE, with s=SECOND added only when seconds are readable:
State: h=3 m=58
